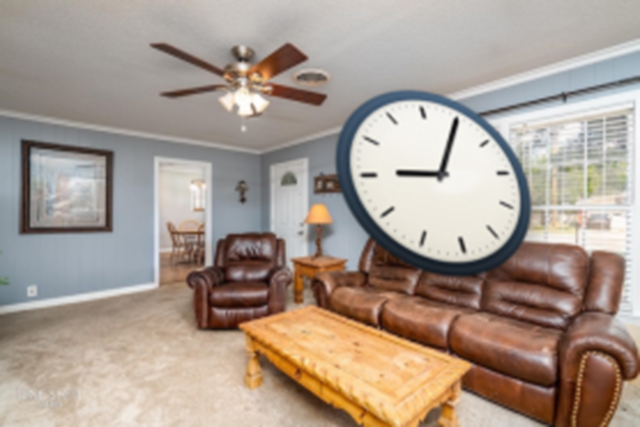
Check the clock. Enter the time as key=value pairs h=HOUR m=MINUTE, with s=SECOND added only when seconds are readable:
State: h=9 m=5
